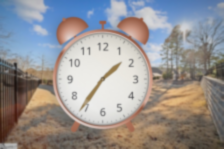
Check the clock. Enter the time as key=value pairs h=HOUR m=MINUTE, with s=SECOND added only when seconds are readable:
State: h=1 m=36
